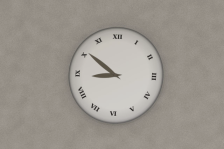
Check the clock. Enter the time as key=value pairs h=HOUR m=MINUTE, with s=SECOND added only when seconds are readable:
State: h=8 m=51
